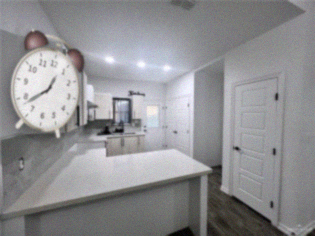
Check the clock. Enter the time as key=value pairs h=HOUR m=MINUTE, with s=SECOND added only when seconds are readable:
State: h=12 m=38
